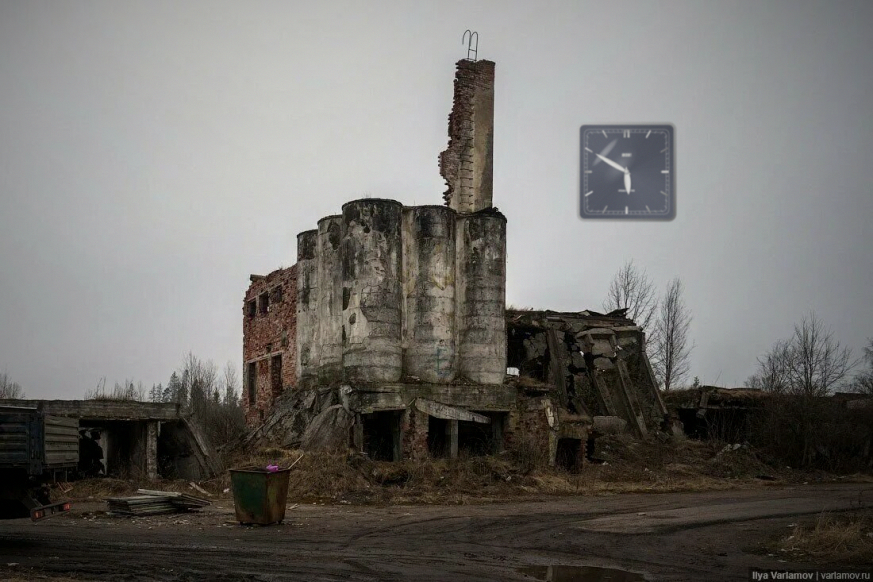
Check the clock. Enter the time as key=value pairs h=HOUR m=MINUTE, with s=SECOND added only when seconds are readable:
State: h=5 m=50
